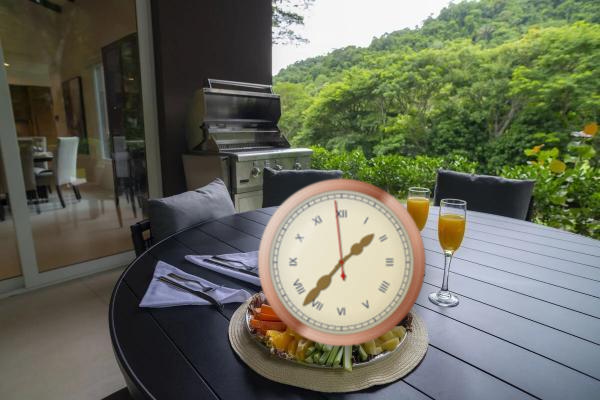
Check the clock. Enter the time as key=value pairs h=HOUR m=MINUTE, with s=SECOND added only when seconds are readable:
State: h=1 m=36 s=59
